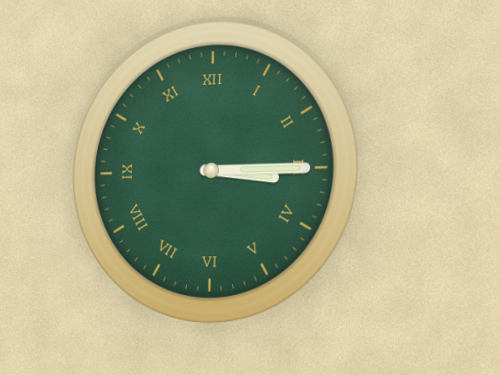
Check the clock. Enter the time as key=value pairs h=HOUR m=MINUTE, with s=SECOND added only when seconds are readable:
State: h=3 m=15
